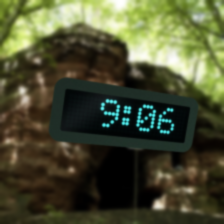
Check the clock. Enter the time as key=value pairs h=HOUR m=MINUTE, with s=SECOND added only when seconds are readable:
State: h=9 m=6
